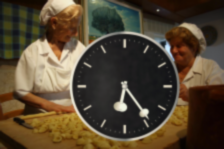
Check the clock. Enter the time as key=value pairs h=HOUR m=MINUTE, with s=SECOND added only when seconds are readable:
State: h=6 m=24
